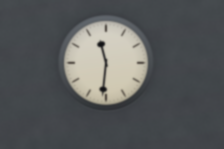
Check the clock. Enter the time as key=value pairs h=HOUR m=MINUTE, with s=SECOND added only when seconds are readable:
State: h=11 m=31
